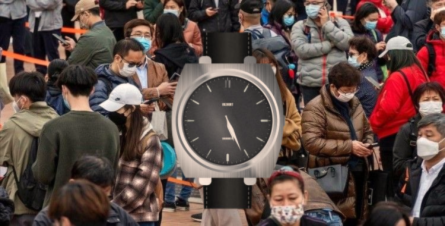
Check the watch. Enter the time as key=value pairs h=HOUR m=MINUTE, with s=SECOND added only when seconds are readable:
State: h=5 m=26
